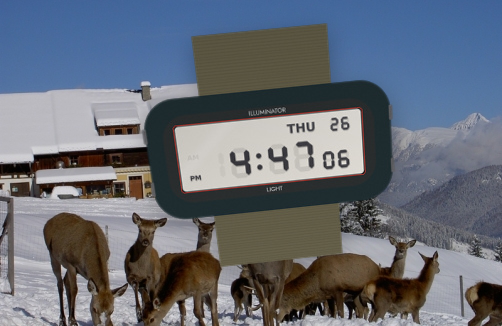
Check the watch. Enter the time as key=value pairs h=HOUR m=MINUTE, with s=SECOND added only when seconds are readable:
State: h=4 m=47 s=6
